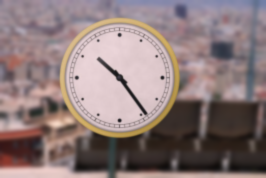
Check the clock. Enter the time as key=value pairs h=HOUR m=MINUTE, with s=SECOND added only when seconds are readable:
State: h=10 m=24
